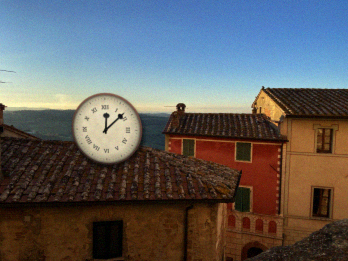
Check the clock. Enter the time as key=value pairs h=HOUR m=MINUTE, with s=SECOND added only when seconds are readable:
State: h=12 m=8
